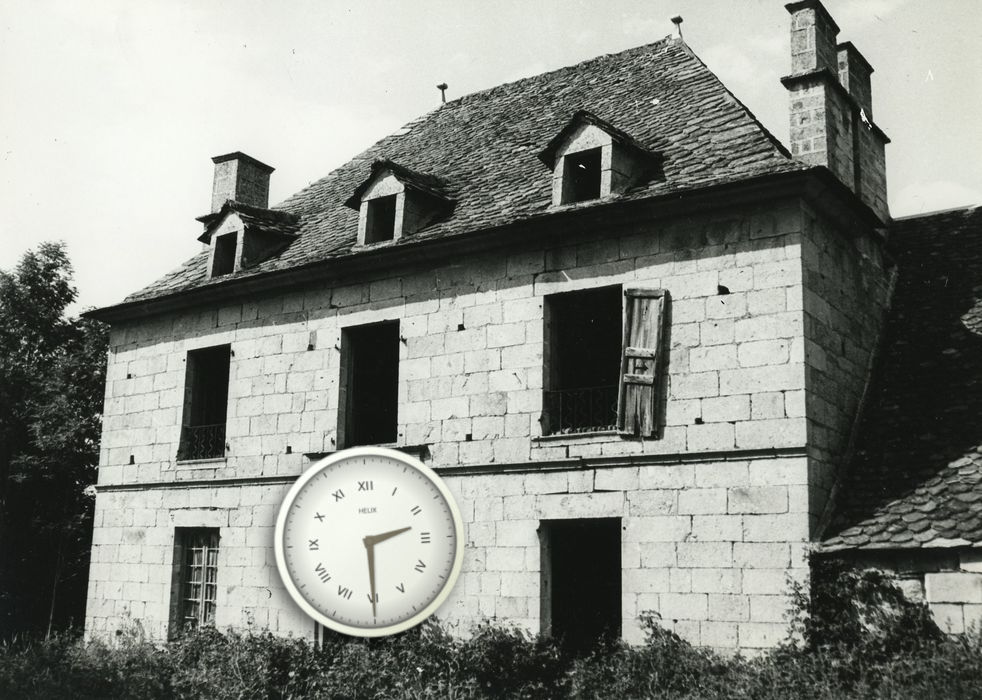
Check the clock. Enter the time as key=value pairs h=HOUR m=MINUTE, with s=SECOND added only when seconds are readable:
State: h=2 m=30
